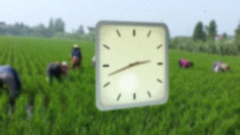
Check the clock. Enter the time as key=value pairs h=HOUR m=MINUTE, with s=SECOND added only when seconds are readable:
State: h=2 m=42
